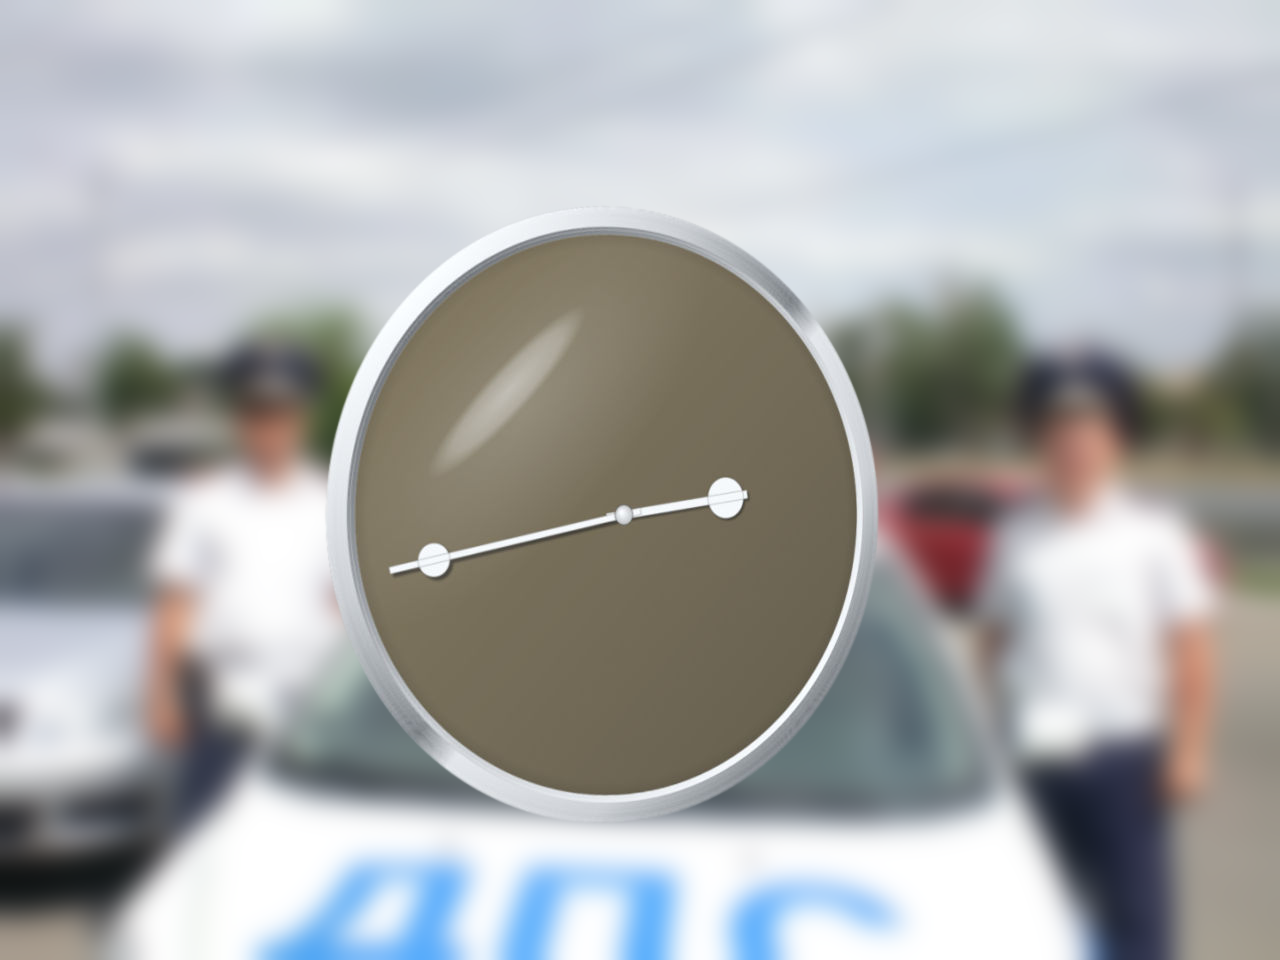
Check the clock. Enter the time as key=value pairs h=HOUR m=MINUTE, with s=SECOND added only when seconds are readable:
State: h=2 m=43
